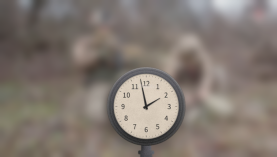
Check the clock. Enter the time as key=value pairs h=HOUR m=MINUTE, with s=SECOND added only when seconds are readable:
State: h=1 m=58
